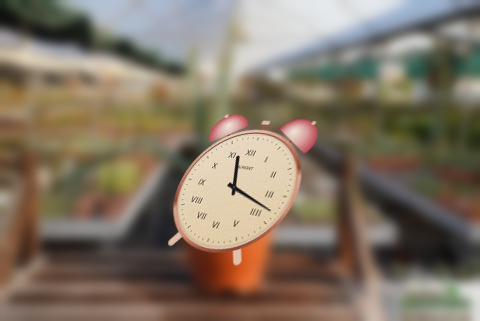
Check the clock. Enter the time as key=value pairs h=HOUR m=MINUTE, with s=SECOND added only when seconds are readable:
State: h=11 m=18
